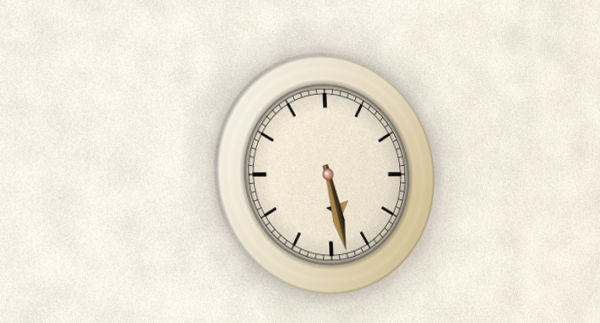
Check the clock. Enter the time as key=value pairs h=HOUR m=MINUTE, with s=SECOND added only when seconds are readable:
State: h=5 m=28
